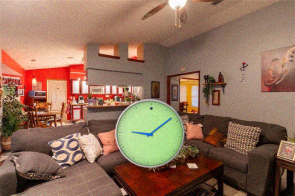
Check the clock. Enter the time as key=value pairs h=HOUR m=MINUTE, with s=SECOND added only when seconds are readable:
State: h=9 m=8
